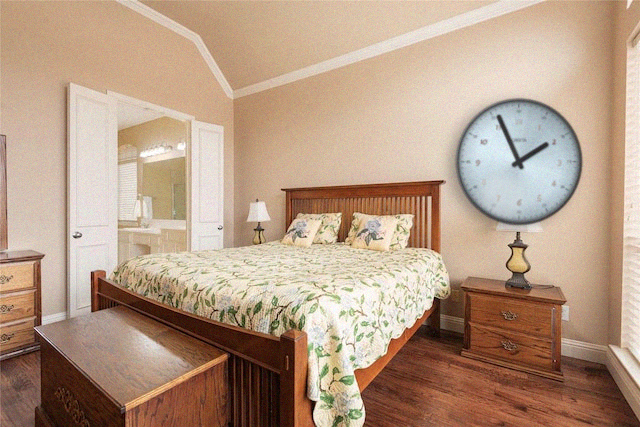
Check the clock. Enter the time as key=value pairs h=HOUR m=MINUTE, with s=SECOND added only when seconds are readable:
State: h=1 m=56
